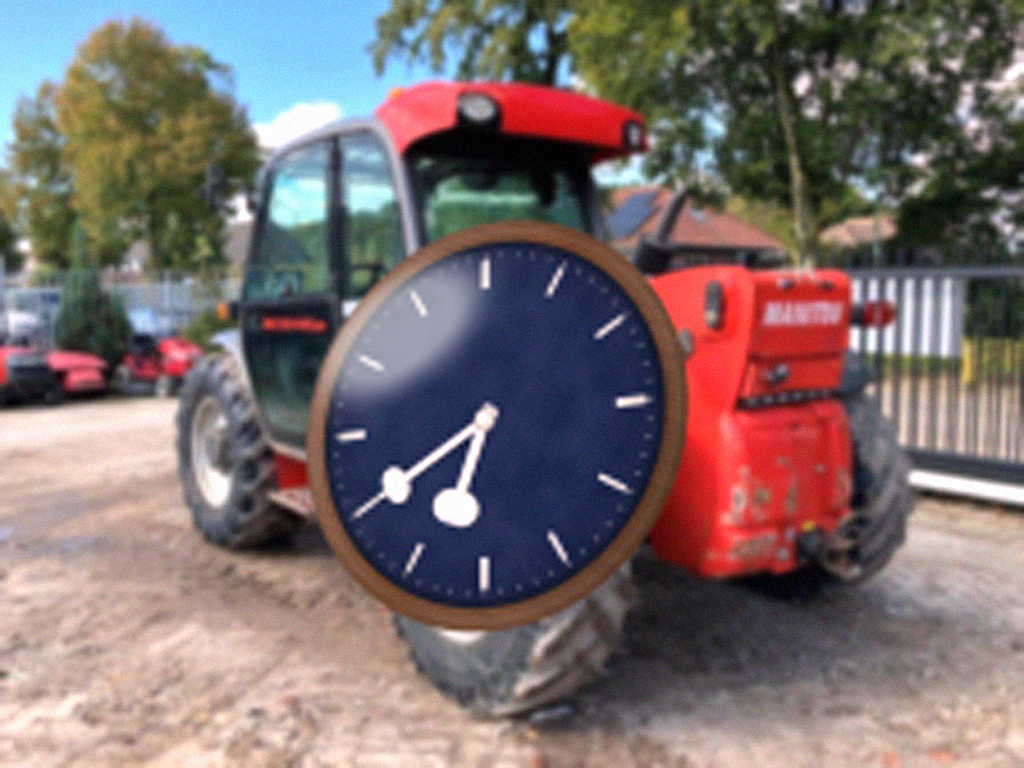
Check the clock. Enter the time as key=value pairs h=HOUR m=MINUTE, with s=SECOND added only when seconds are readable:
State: h=6 m=40
